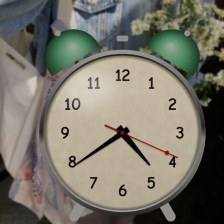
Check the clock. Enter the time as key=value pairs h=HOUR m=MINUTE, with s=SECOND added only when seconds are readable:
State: h=4 m=39 s=19
